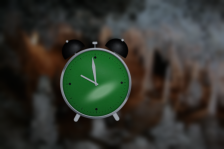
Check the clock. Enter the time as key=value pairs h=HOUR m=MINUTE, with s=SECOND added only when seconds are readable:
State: h=9 m=59
